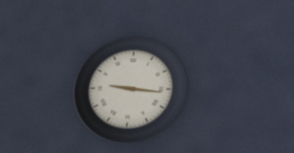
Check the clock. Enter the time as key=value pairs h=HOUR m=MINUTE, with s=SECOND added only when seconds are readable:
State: h=9 m=16
